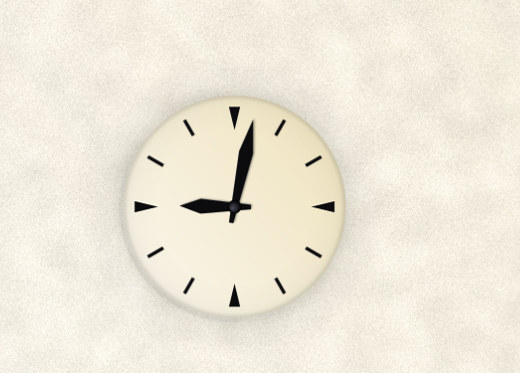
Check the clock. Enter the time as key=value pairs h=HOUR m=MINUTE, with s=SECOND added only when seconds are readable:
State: h=9 m=2
